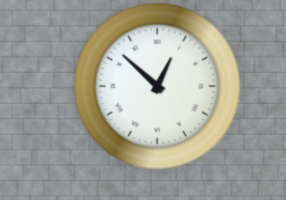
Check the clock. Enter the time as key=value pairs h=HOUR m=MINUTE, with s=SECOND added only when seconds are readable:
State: h=12 m=52
